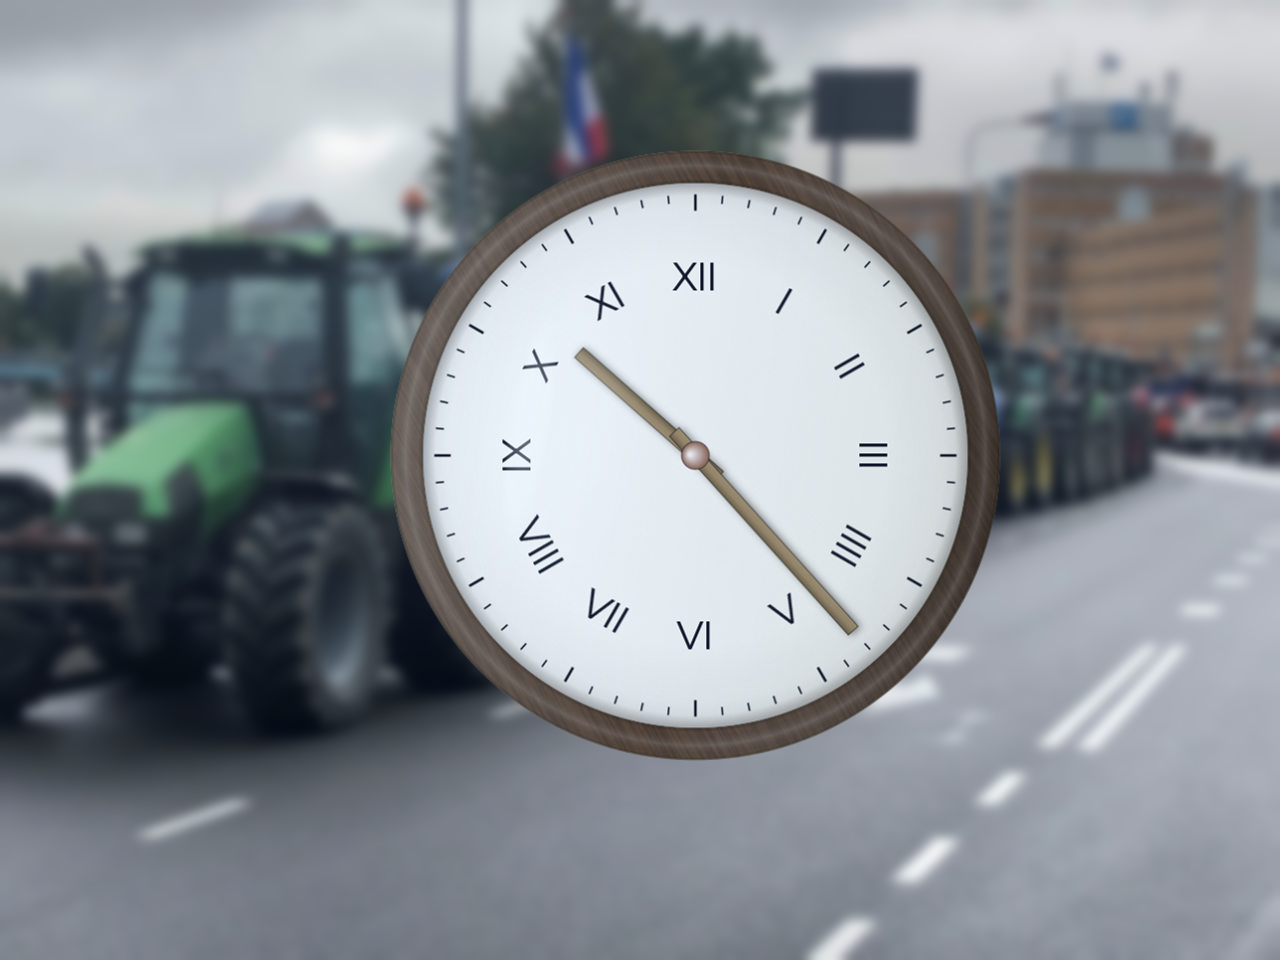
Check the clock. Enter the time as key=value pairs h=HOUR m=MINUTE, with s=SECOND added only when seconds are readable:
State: h=10 m=23
